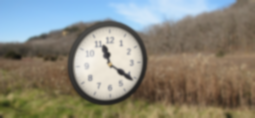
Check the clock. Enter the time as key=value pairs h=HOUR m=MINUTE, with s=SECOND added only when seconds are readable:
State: h=11 m=21
